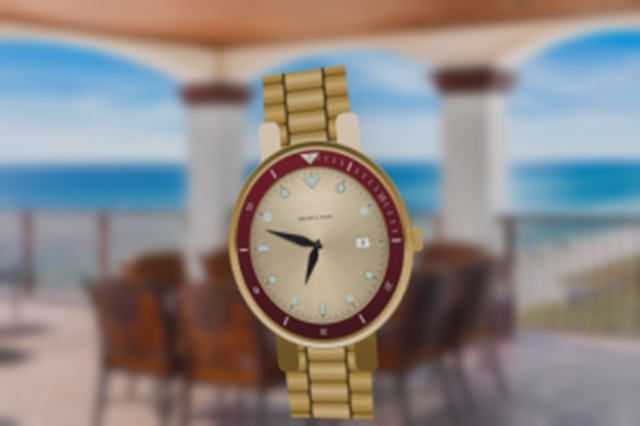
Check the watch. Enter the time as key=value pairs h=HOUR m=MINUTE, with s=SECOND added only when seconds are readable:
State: h=6 m=48
